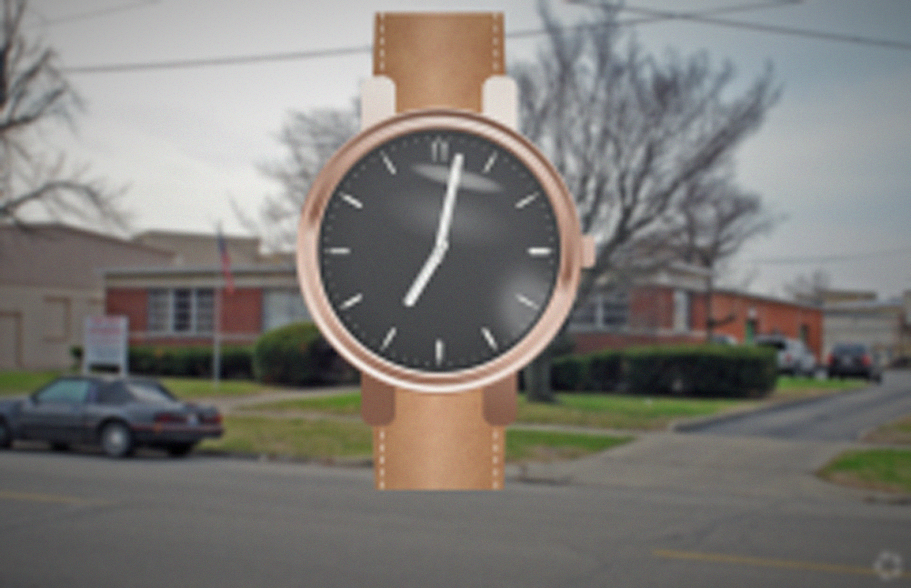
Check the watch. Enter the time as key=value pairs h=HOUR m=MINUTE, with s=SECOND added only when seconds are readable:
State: h=7 m=2
